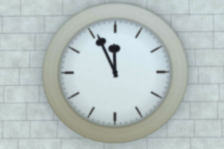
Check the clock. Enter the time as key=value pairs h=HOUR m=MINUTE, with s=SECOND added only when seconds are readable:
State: h=11 m=56
